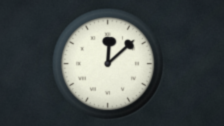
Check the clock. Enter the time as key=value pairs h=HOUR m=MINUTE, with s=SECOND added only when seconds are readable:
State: h=12 m=8
